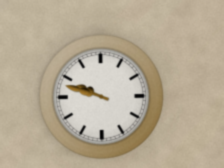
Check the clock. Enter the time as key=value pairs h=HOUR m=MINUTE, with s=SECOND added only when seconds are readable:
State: h=9 m=48
